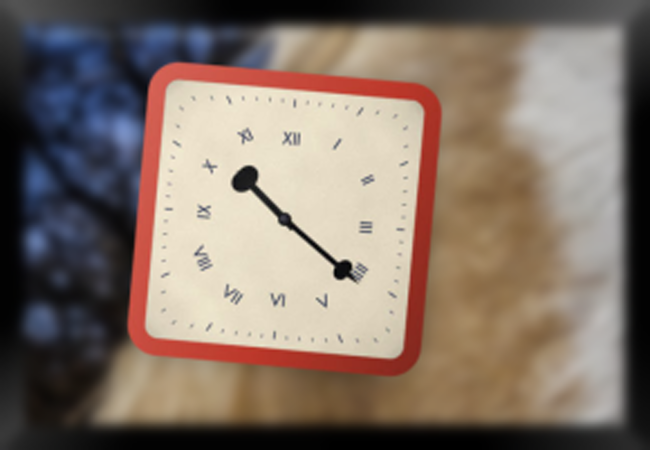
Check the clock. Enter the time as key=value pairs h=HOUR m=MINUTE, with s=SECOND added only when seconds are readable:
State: h=10 m=21
